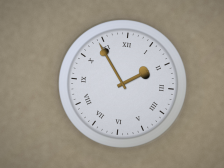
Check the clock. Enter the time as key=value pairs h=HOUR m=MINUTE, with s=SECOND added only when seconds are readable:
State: h=1 m=54
